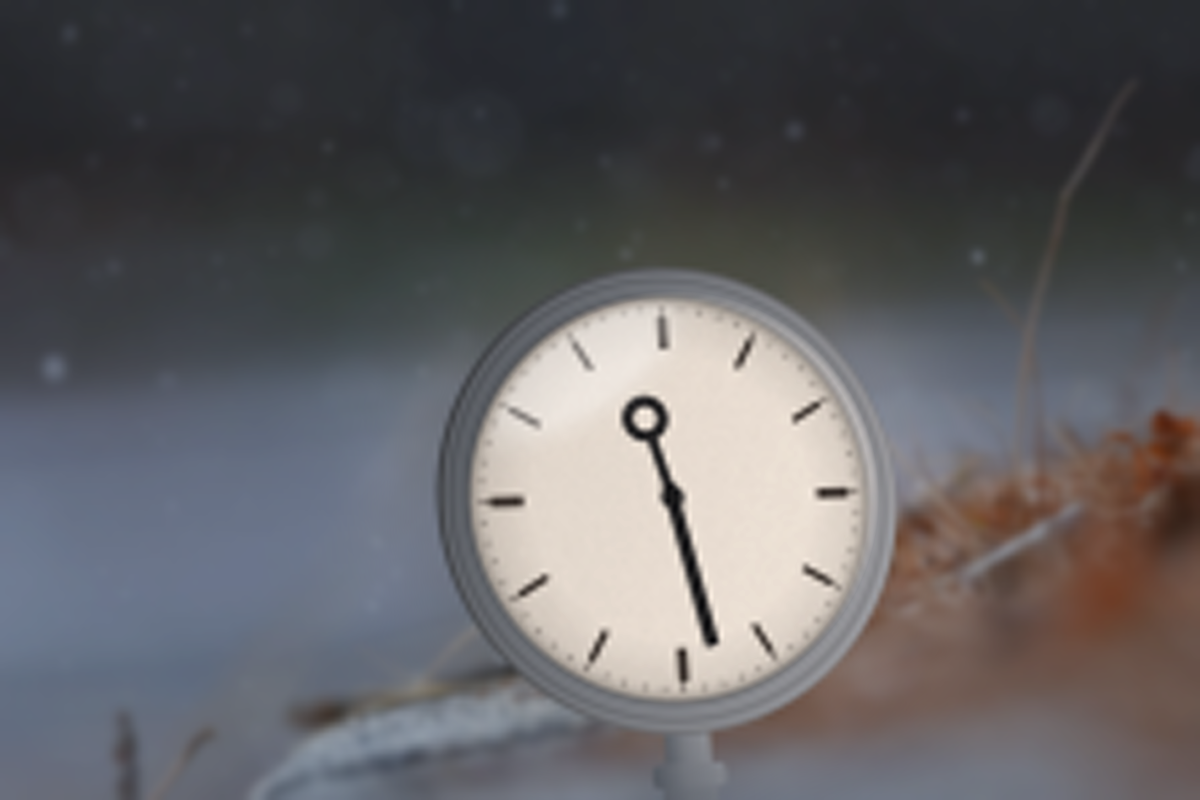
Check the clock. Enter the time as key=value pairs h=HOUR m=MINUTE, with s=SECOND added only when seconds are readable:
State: h=11 m=28
